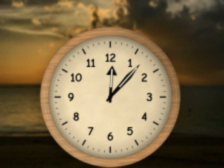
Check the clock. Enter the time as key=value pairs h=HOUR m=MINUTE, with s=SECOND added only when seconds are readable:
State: h=12 m=7
